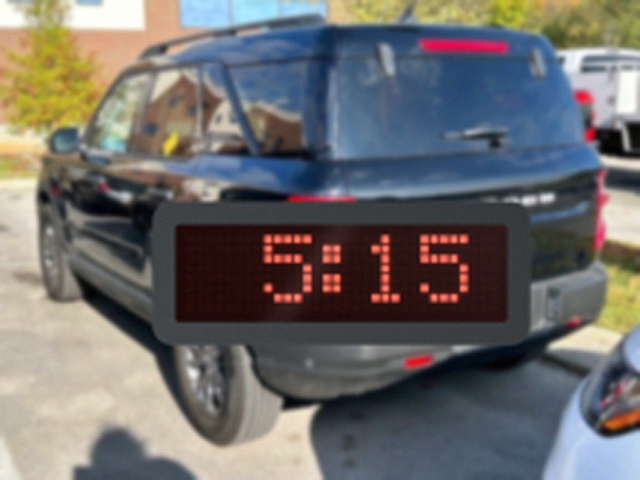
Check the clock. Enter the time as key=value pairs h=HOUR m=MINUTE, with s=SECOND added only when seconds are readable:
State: h=5 m=15
